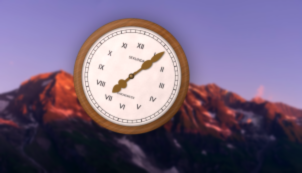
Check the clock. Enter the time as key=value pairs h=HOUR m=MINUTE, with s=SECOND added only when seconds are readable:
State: h=7 m=6
